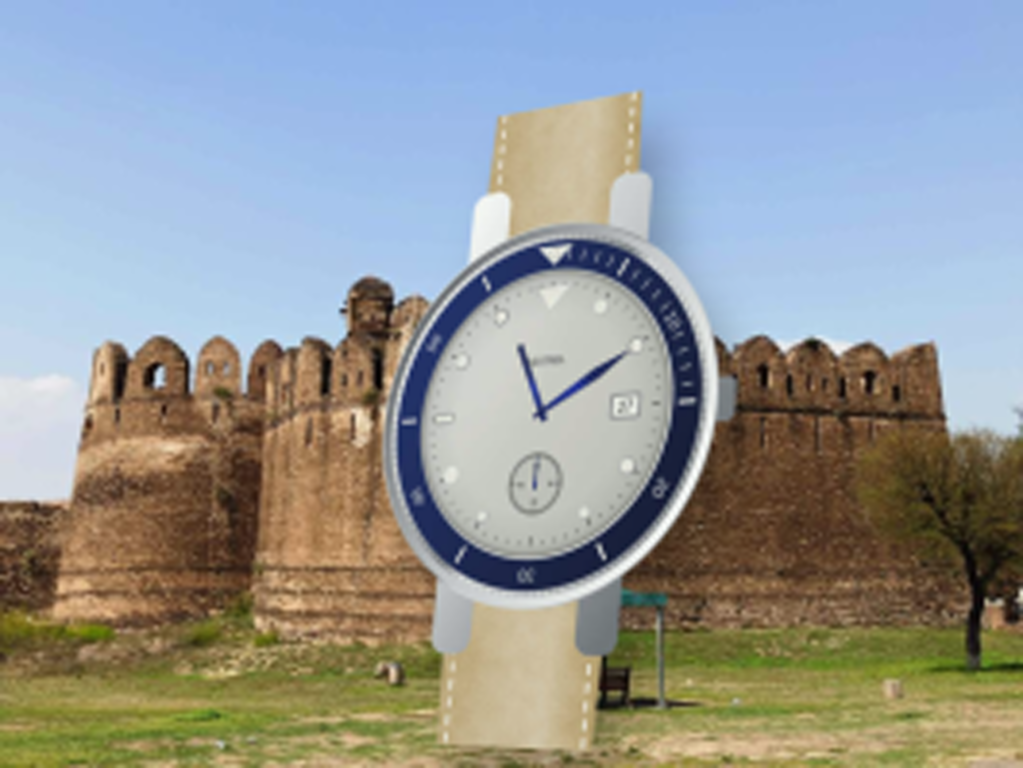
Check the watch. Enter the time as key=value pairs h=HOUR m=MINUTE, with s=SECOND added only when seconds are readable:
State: h=11 m=10
